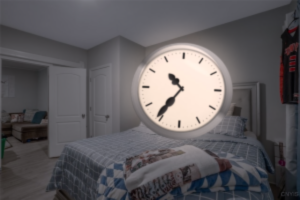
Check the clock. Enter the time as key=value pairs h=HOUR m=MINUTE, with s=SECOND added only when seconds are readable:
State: h=10 m=36
